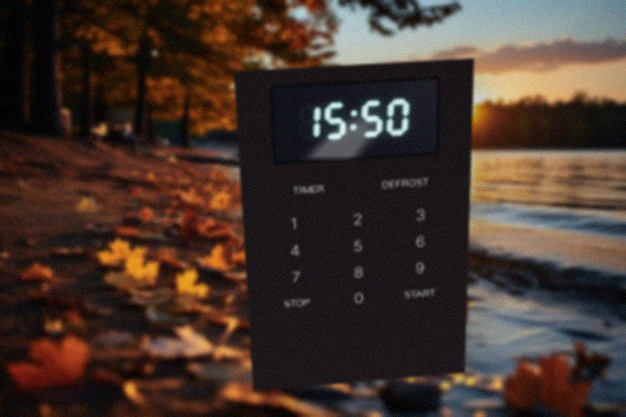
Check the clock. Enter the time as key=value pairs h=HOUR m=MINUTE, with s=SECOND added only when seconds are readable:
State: h=15 m=50
